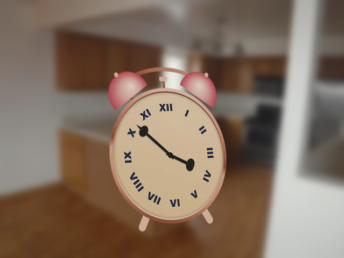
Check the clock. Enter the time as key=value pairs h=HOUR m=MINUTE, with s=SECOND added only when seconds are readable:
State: h=3 m=52
